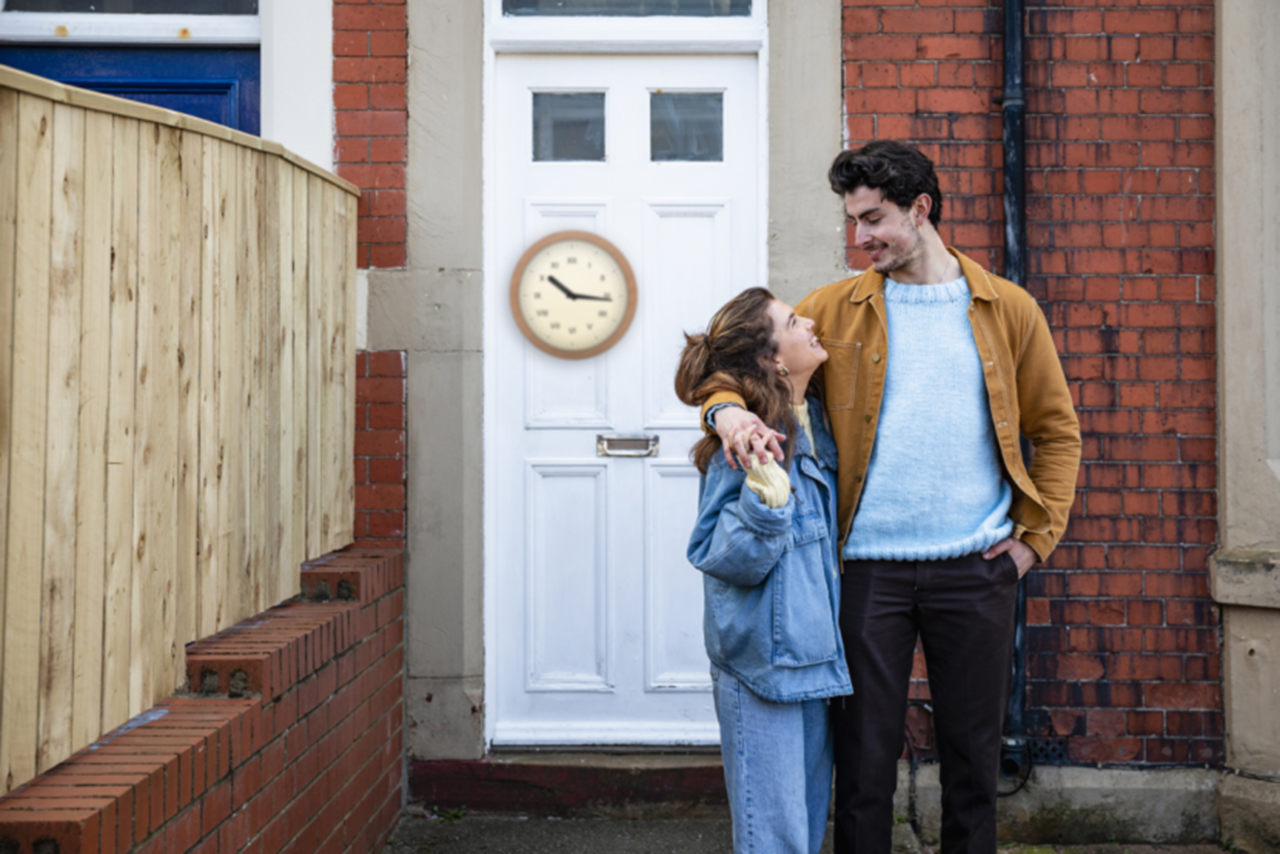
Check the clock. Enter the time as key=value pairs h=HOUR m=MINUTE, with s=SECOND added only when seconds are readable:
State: h=10 m=16
